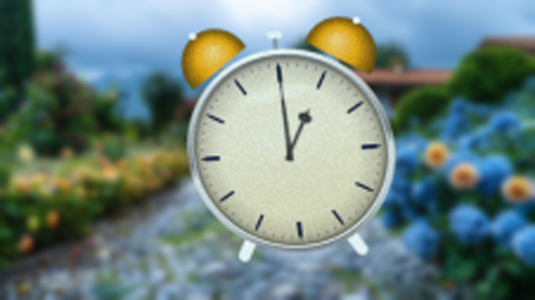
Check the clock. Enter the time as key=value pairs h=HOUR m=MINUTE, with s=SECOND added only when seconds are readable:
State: h=1 m=0
